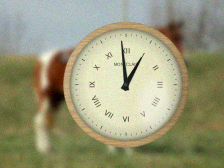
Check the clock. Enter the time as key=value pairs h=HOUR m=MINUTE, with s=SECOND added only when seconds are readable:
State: h=12 m=59
